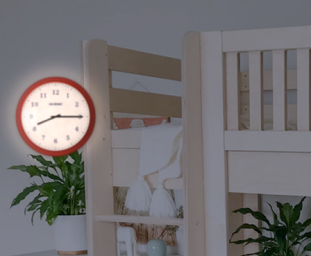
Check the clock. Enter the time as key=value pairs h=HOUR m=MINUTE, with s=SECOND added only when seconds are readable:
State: h=8 m=15
